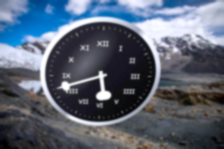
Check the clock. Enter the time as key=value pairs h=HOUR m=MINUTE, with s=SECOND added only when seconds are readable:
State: h=5 m=42
